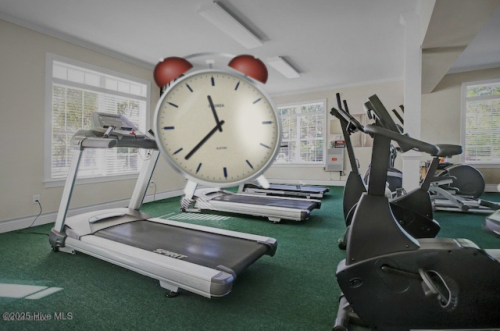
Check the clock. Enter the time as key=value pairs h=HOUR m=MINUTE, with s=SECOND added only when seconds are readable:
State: h=11 m=38
